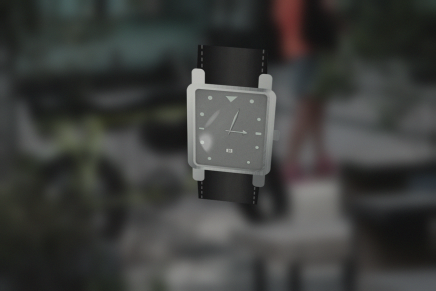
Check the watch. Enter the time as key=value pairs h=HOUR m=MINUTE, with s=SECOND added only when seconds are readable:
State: h=3 m=3
